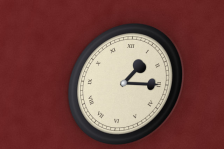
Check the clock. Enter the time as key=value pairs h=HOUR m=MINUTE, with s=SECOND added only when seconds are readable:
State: h=1 m=15
